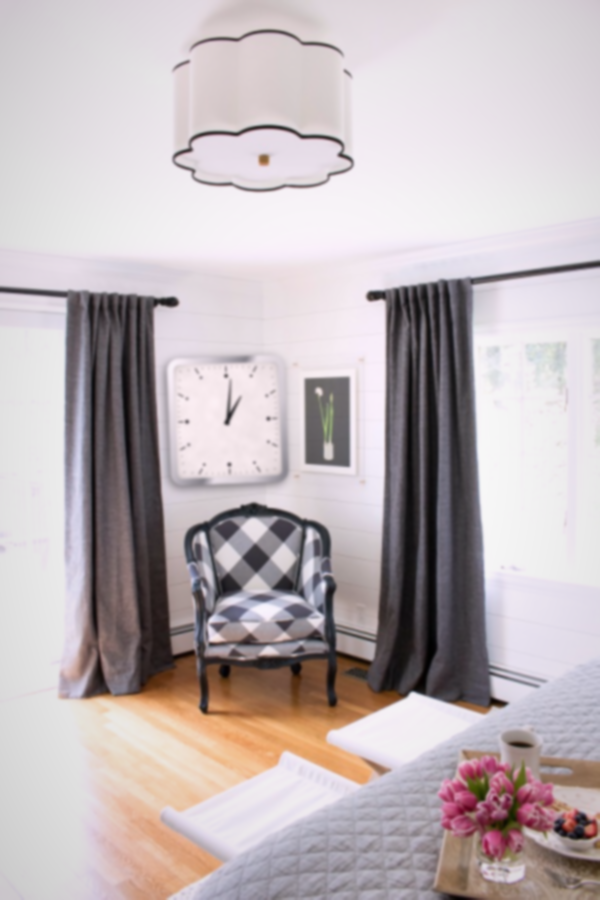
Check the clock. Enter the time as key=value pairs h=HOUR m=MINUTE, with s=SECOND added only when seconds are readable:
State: h=1 m=1
